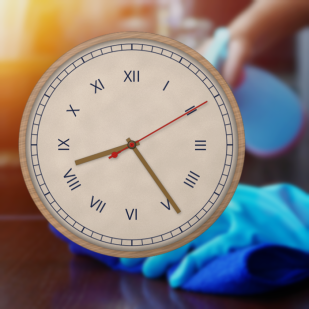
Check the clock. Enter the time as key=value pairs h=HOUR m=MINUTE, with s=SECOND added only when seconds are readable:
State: h=8 m=24 s=10
